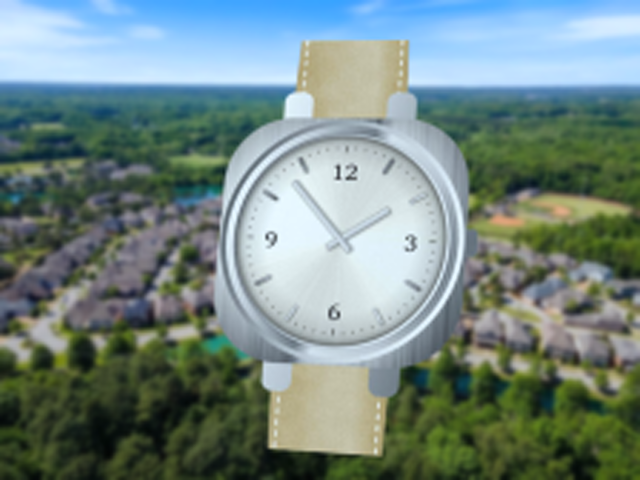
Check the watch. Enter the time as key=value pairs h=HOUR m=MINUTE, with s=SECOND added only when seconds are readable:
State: h=1 m=53
